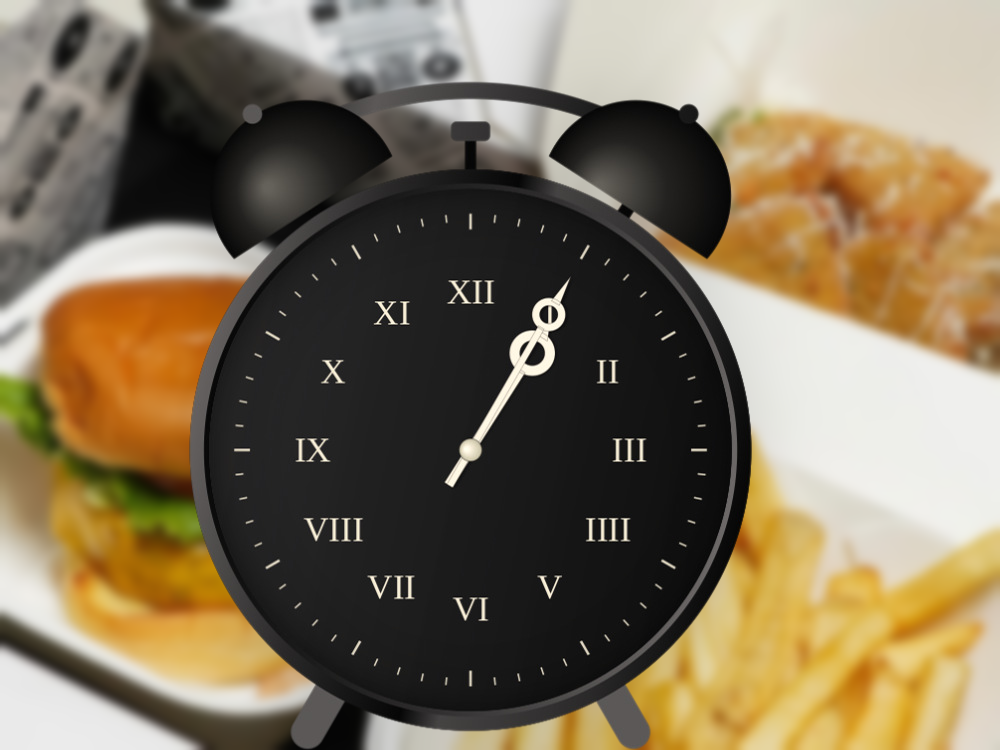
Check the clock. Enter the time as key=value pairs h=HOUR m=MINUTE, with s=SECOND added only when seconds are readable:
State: h=1 m=5
